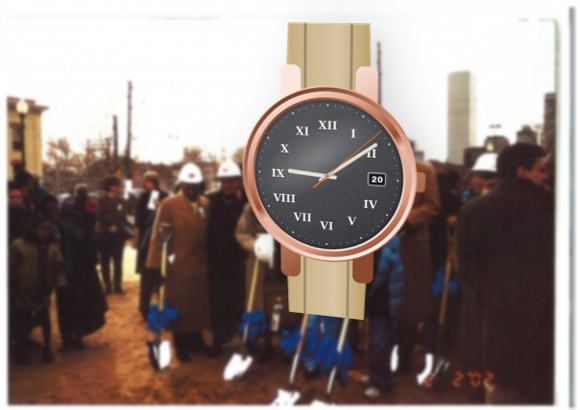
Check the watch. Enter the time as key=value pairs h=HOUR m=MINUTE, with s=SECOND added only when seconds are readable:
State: h=9 m=9 s=8
